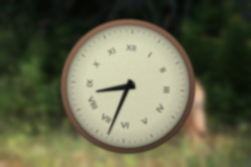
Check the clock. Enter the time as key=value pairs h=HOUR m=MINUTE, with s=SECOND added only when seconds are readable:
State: h=8 m=33
